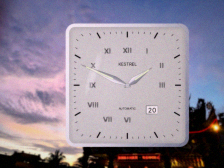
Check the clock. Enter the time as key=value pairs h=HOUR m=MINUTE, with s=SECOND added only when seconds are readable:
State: h=1 m=49
